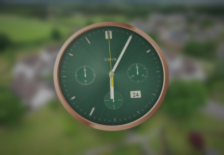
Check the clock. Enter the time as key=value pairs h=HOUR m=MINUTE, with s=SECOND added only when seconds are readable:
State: h=6 m=5
